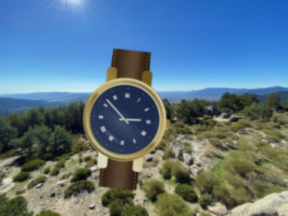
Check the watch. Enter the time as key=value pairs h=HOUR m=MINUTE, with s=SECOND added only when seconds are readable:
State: h=2 m=52
